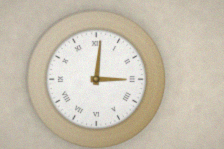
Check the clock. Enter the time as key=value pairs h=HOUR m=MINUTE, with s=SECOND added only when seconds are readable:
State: h=3 m=1
